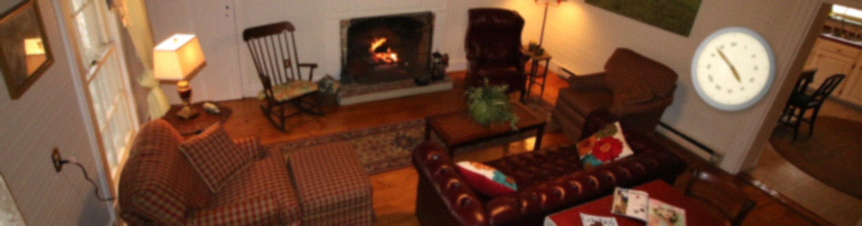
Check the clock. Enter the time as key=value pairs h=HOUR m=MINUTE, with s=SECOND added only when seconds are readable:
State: h=4 m=53
